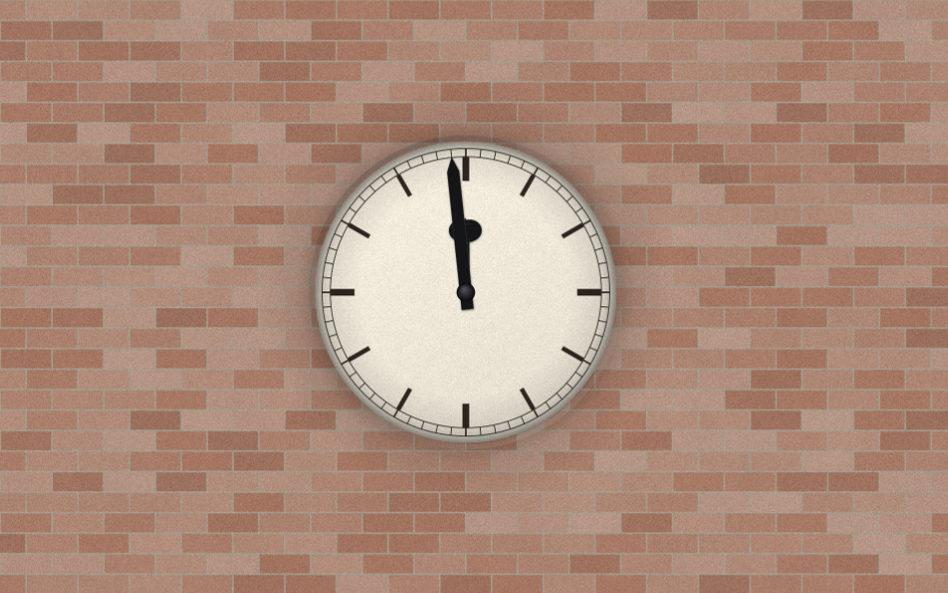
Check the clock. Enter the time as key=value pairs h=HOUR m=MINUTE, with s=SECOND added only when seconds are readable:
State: h=11 m=59
